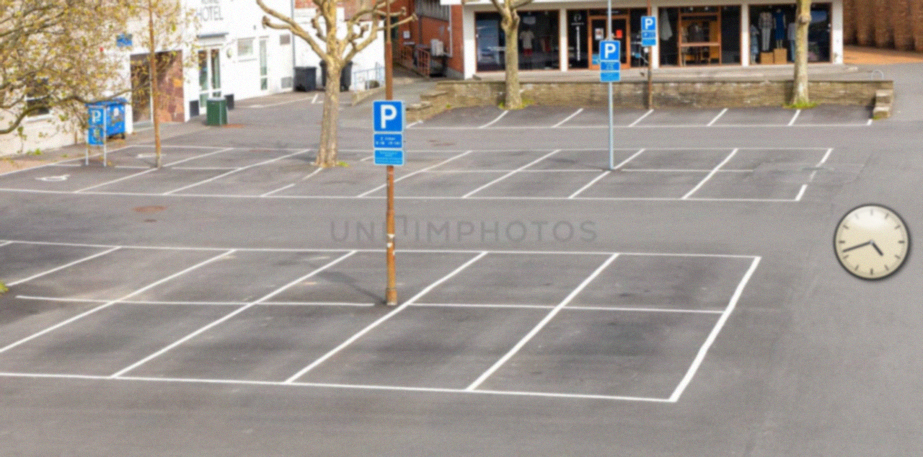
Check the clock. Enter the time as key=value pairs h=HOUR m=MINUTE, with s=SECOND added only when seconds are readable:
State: h=4 m=42
